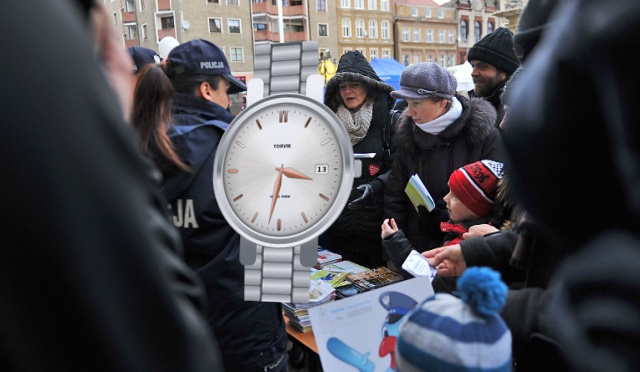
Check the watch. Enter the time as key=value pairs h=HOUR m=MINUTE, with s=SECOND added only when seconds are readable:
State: h=3 m=32
